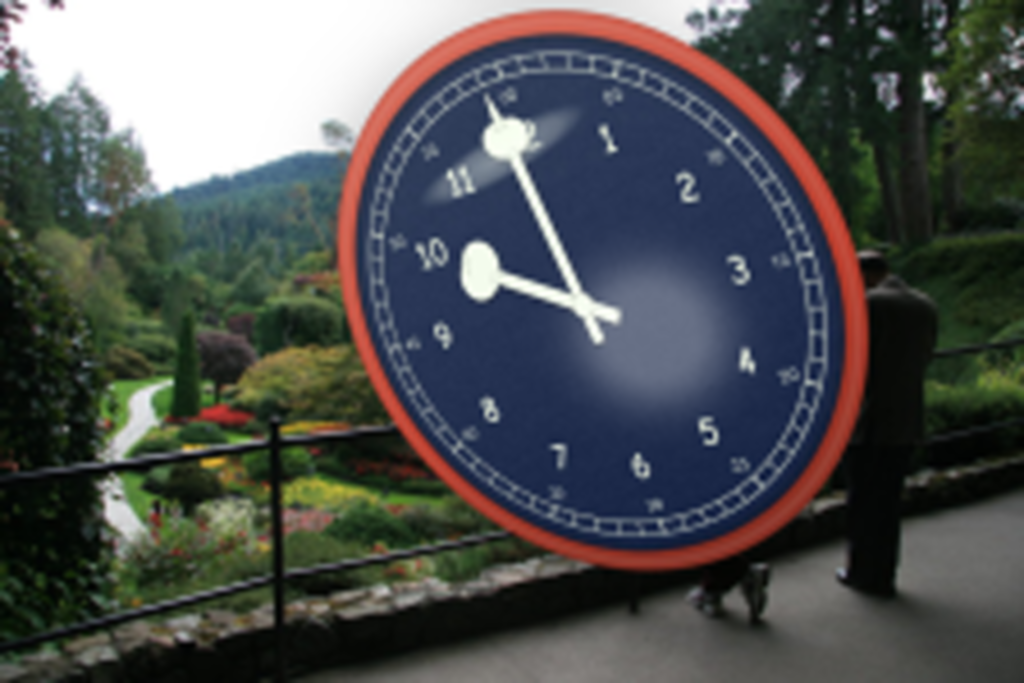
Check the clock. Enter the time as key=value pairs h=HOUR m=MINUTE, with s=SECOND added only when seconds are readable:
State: h=9 m=59
